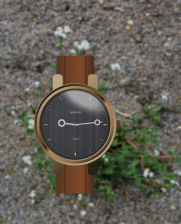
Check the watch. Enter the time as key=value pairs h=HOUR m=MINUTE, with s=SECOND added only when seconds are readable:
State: h=9 m=14
